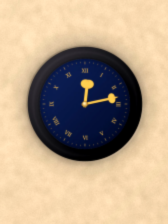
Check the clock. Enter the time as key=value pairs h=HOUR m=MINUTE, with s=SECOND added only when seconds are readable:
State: h=12 m=13
